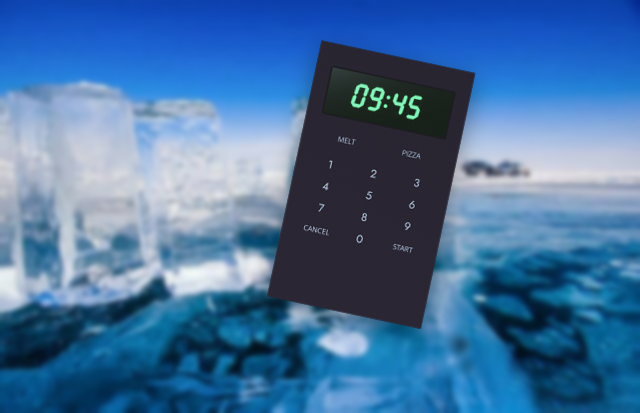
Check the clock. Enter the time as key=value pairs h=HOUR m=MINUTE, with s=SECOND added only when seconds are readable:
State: h=9 m=45
